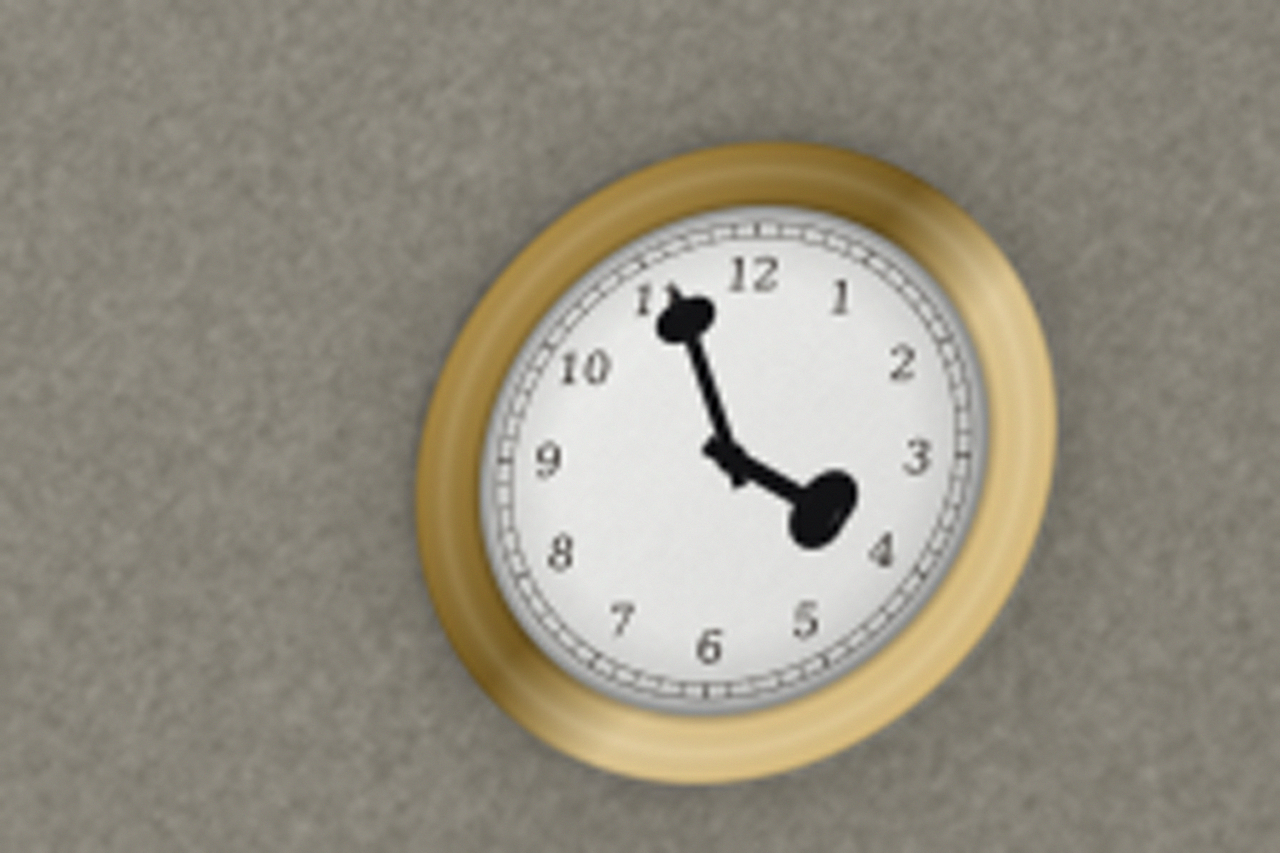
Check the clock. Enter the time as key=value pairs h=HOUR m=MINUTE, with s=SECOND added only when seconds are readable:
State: h=3 m=56
